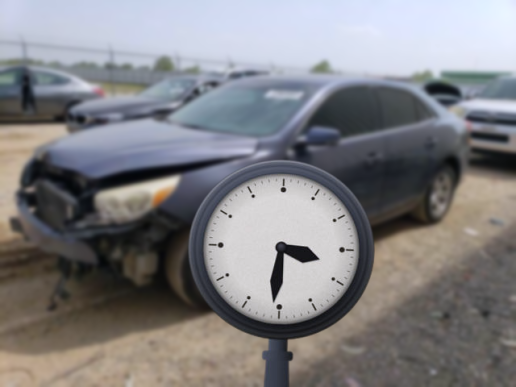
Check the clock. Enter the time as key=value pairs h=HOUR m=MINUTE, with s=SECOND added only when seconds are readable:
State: h=3 m=31
